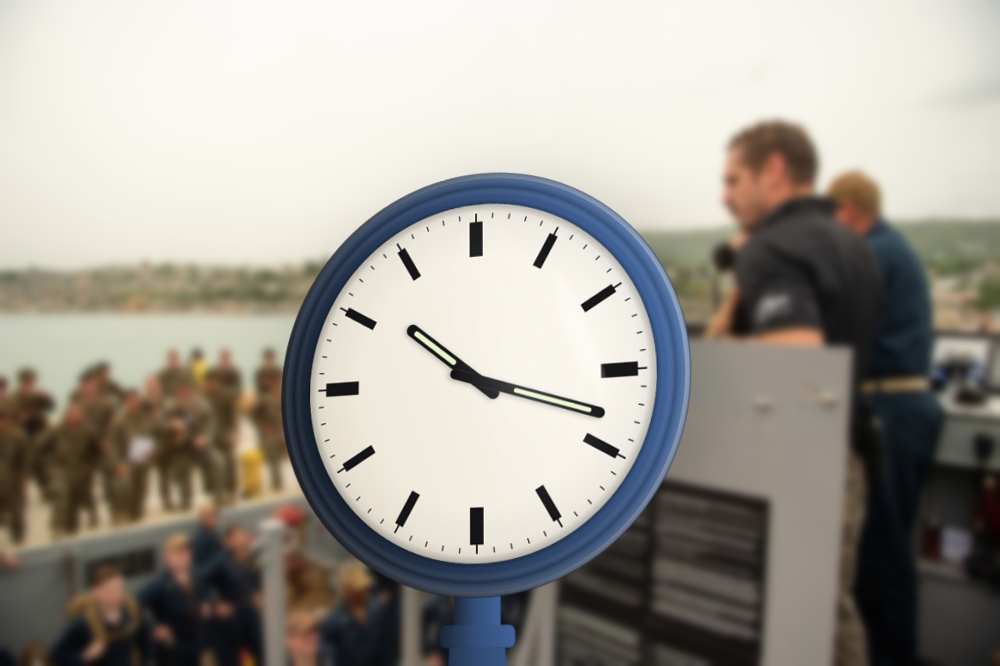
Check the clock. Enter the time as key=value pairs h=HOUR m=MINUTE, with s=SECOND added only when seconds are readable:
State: h=10 m=18
